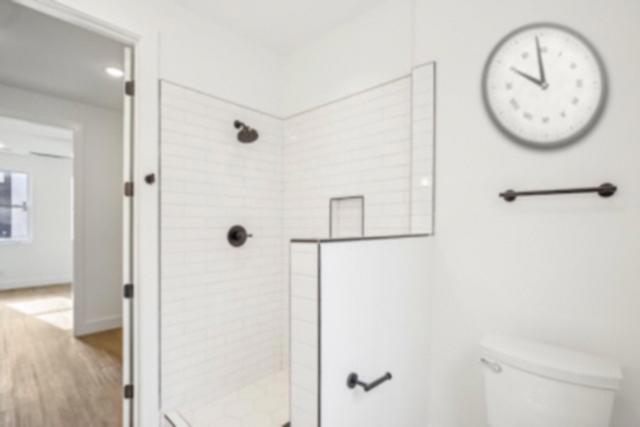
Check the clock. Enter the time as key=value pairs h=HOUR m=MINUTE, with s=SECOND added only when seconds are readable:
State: h=9 m=59
